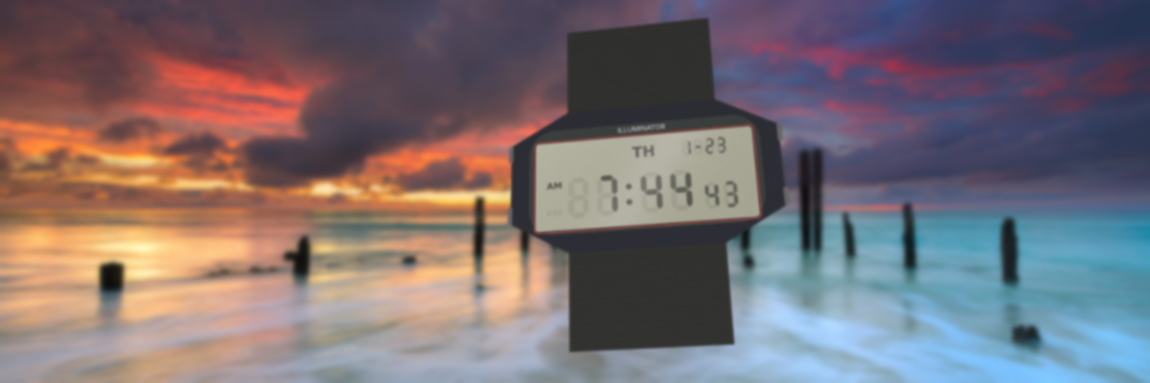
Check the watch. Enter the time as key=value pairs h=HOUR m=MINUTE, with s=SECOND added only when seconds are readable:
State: h=7 m=44 s=43
